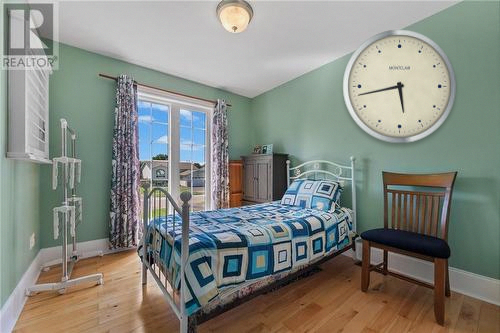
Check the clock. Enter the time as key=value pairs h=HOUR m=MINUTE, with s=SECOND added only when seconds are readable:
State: h=5 m=43
